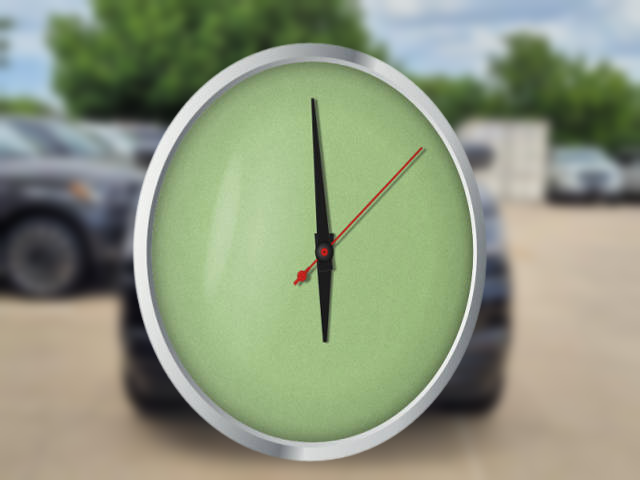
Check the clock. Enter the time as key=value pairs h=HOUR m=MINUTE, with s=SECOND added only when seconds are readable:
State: h=5 m=59 s=8
